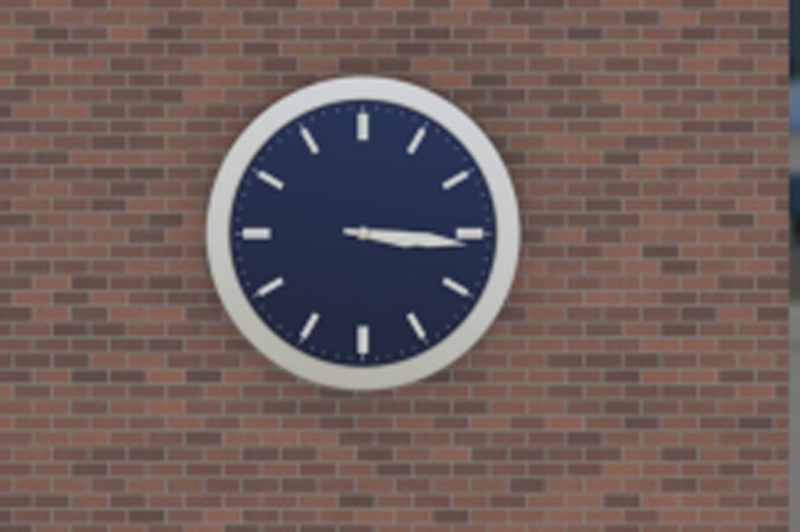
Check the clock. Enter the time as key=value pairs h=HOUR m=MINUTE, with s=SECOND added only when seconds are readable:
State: h=3 m=16
